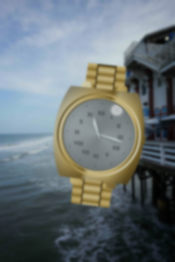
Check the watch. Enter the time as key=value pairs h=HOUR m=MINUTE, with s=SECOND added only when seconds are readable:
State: h=11 m=17
